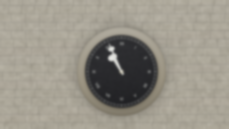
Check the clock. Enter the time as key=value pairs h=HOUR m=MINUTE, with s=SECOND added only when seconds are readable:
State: h=10 m=56
